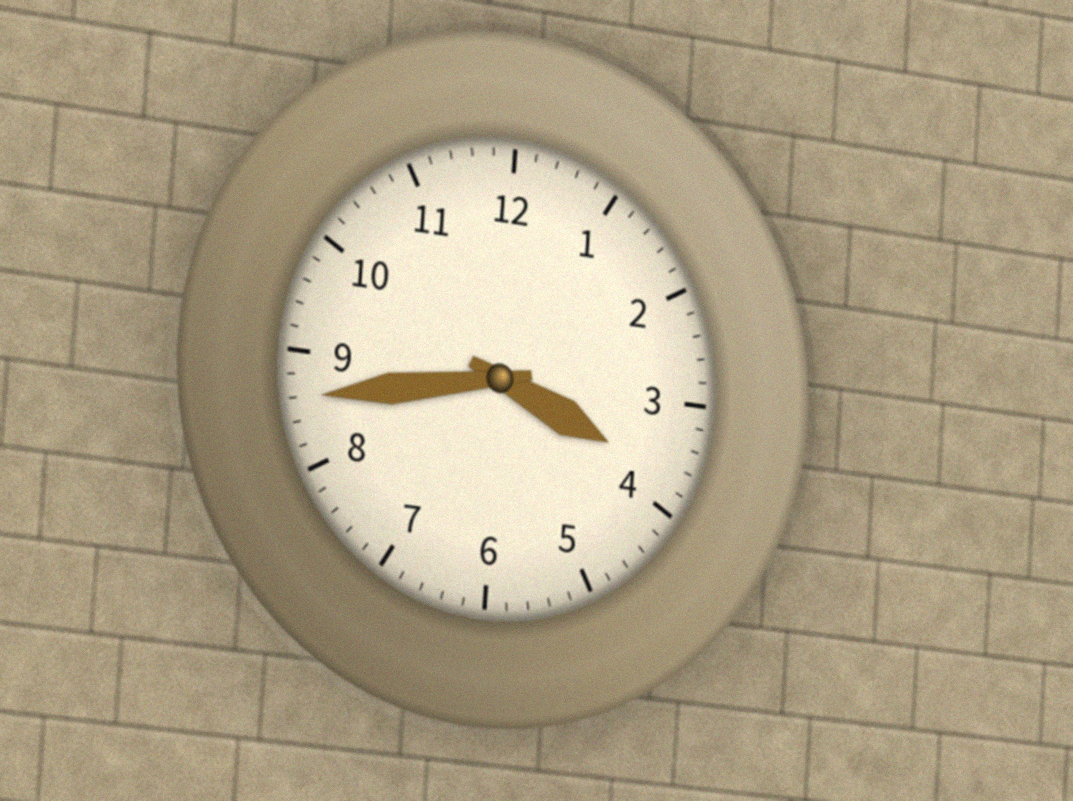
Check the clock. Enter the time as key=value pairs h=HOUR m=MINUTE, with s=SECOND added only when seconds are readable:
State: h=3 m=43
